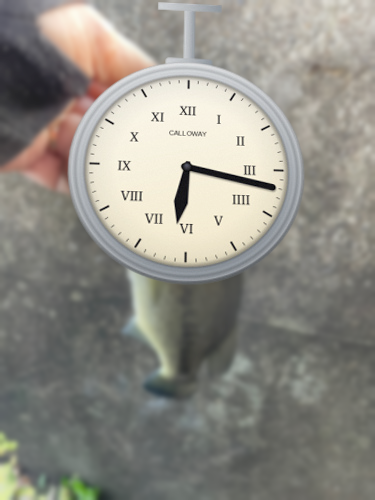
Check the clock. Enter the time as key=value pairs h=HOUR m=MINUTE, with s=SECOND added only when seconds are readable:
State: h=6 m=17
